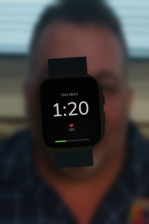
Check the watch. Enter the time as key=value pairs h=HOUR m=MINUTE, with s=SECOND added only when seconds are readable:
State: h=1 m=20
